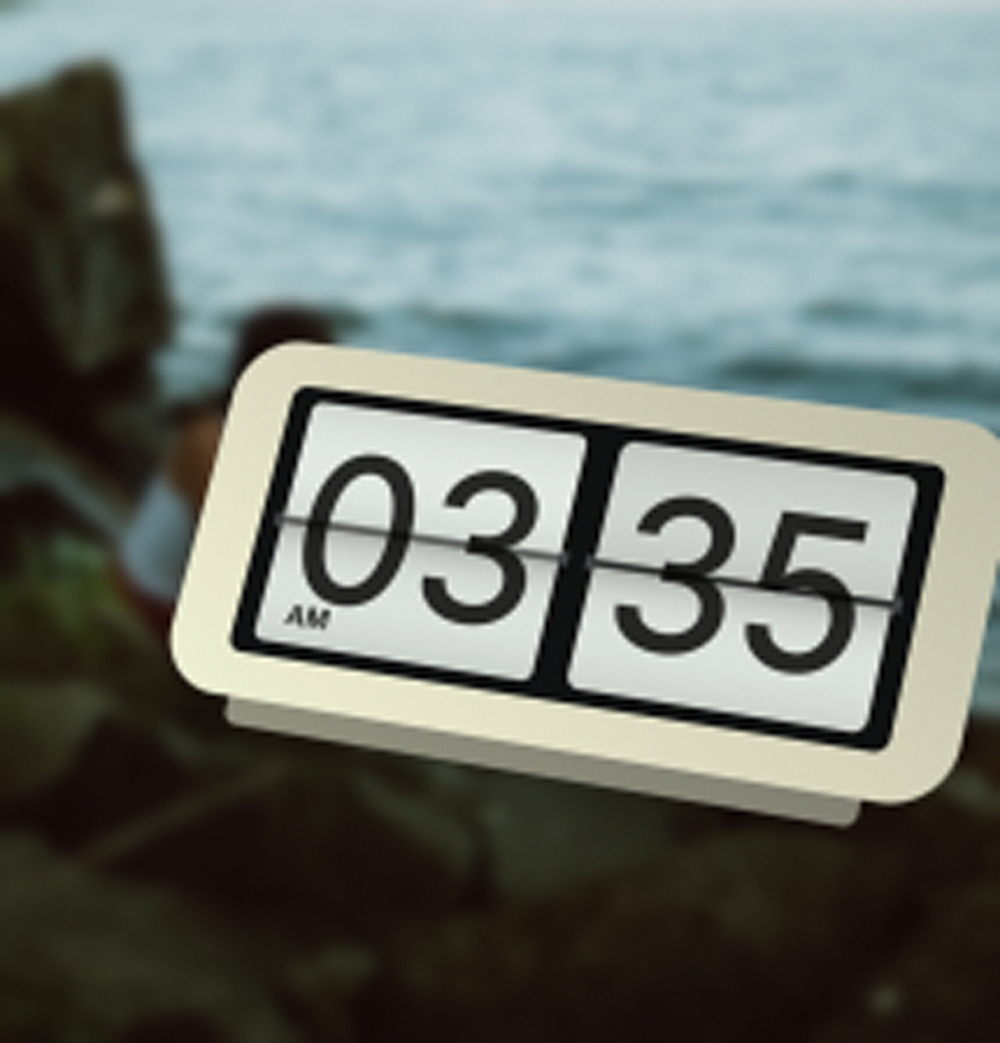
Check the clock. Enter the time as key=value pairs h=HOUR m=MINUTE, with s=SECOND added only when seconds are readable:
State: h=3 m=35
